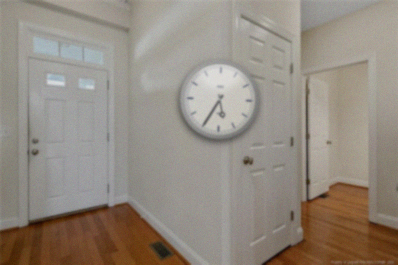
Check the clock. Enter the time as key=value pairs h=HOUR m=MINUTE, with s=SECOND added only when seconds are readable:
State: h=5 m=35
